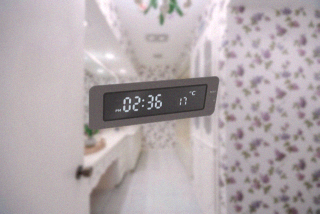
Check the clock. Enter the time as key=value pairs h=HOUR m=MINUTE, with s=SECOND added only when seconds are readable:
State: h=2 m=36
